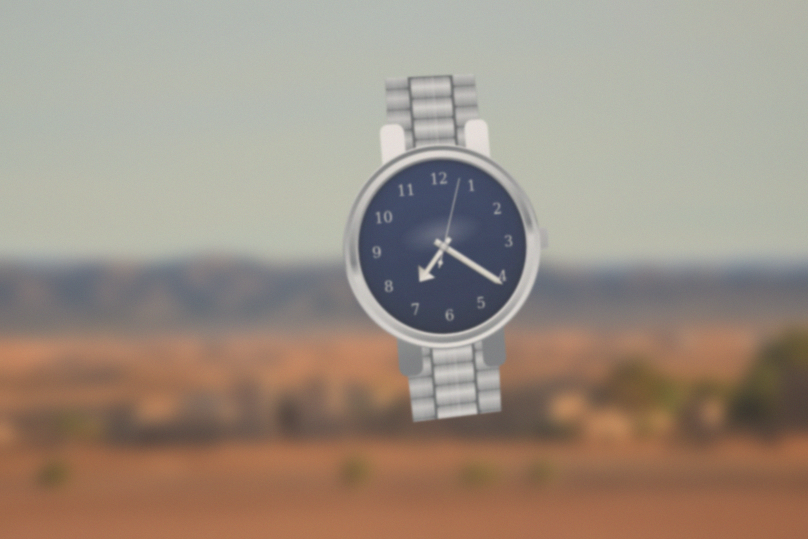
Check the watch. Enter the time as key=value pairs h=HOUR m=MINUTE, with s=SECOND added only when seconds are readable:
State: h=7 m=21 s=3
